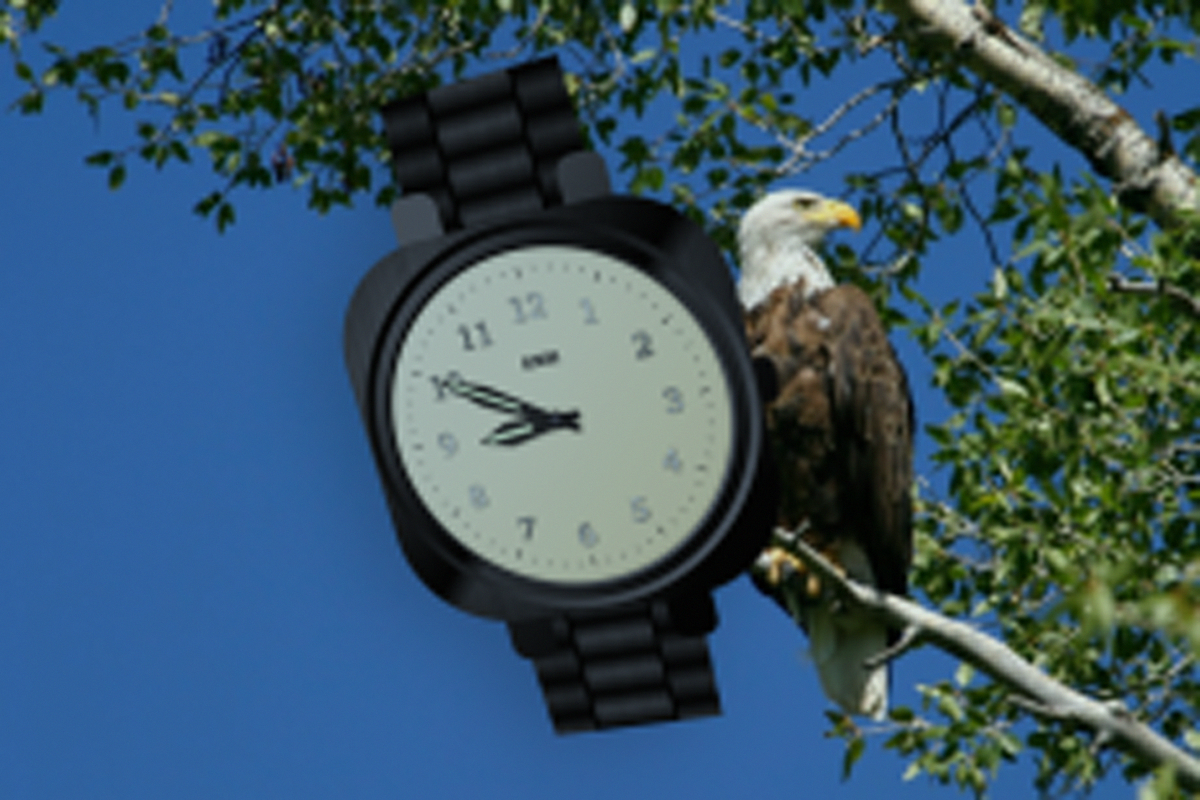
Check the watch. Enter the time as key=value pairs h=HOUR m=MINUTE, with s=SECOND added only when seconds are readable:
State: h=8 m=50
